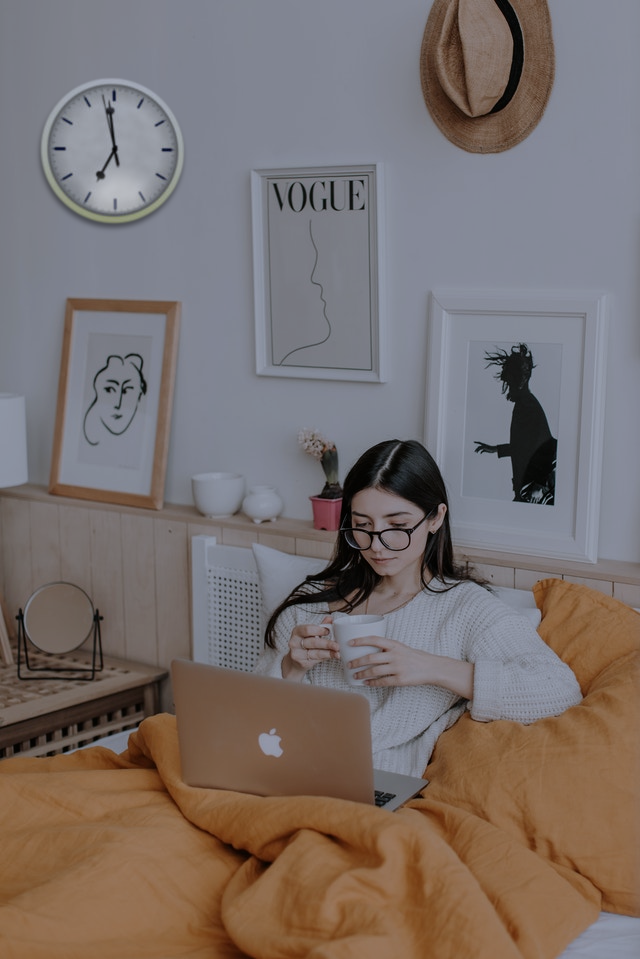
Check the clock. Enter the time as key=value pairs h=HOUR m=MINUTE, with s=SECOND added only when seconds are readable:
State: h=6 m=58 s=58
